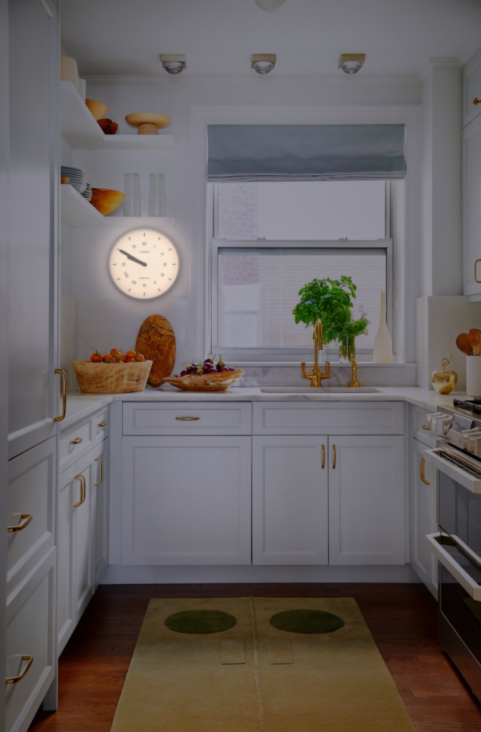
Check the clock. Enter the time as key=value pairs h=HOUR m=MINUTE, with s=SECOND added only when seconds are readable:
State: h=9 m=50
